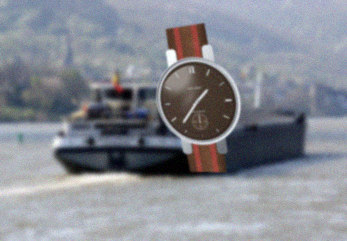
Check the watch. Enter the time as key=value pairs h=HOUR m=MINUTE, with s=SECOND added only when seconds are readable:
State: h=1 m=37
